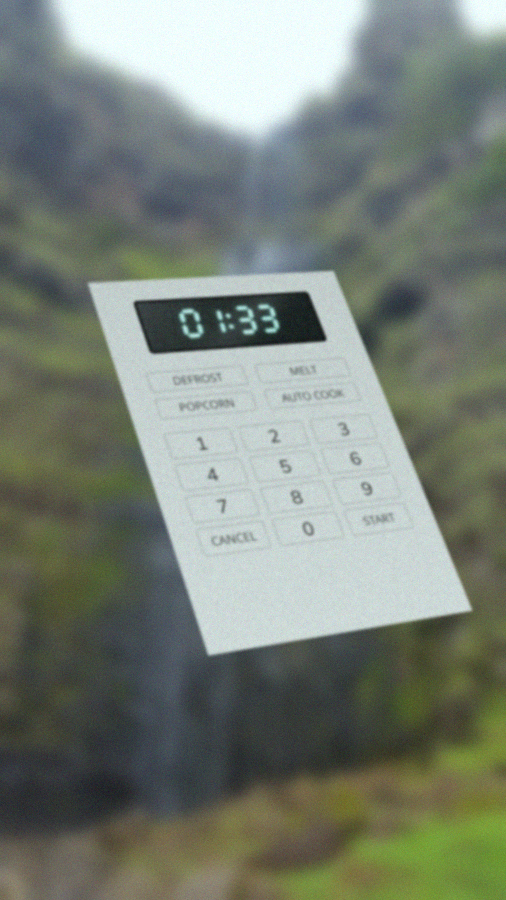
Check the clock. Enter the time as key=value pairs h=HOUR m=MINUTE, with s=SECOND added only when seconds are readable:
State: h=1 m=33
